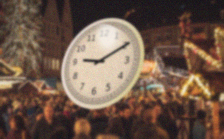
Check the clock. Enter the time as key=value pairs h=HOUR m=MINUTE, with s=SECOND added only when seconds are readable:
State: h=9 m=10
